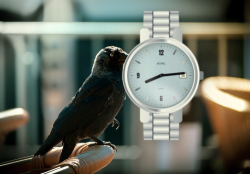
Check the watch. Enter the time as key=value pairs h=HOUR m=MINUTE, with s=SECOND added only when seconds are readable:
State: h=8 m=14
